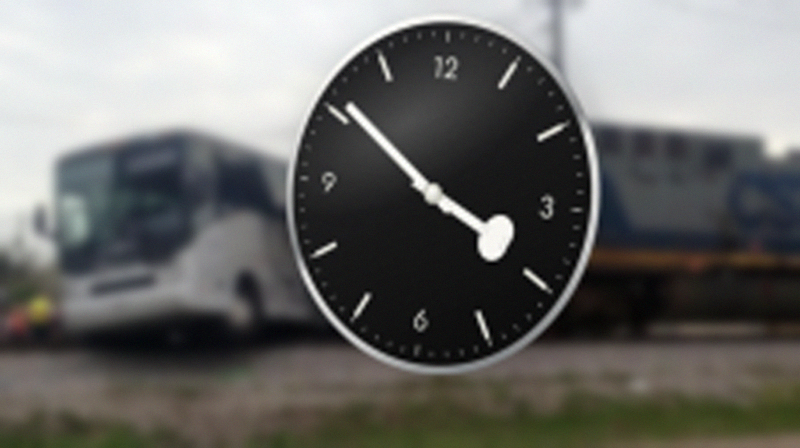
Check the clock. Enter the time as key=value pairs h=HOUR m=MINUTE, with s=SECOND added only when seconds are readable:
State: h=3 m=51
